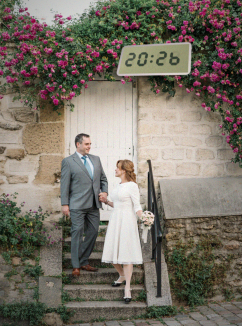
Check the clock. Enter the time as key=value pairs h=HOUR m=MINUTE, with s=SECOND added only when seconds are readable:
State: h=20 m=26
